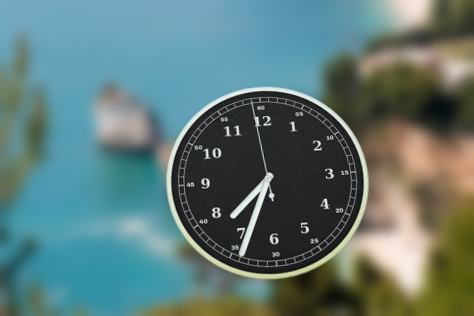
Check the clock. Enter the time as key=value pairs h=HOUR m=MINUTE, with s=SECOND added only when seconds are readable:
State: h=7 m=33 s=59
